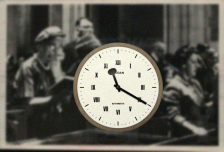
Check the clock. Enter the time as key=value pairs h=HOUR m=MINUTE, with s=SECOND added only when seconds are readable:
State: h=11 m=20
